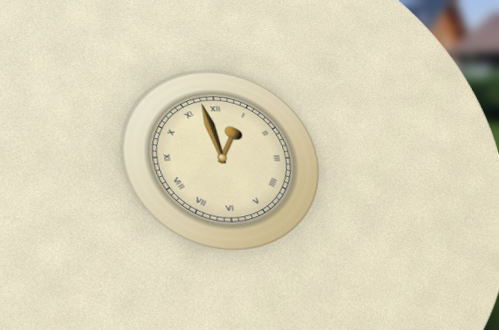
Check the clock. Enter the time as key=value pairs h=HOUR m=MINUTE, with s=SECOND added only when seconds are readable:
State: h=12 m=58
